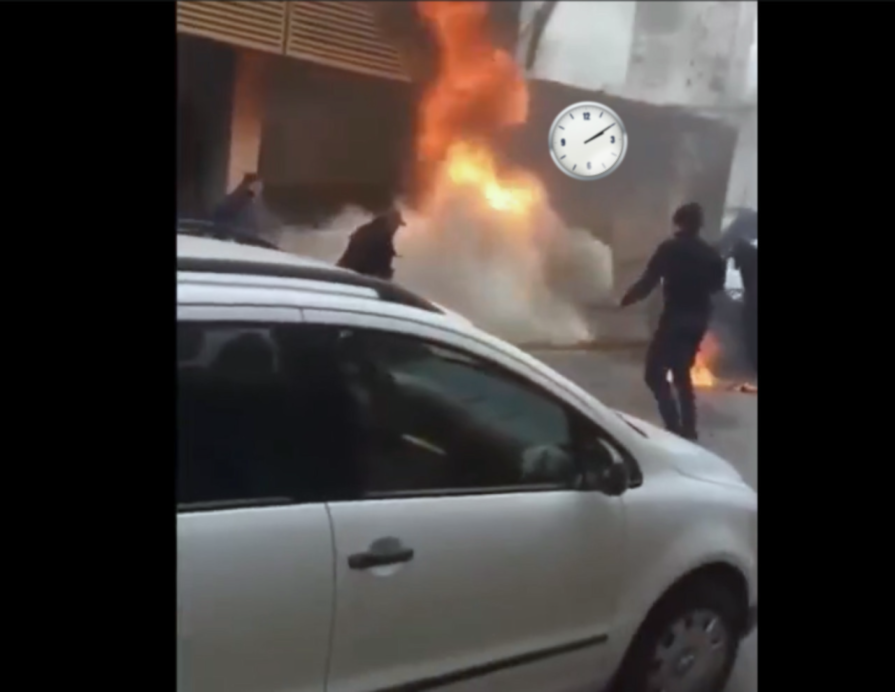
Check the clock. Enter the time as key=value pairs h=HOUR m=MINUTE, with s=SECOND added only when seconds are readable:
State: h=2 m=10
